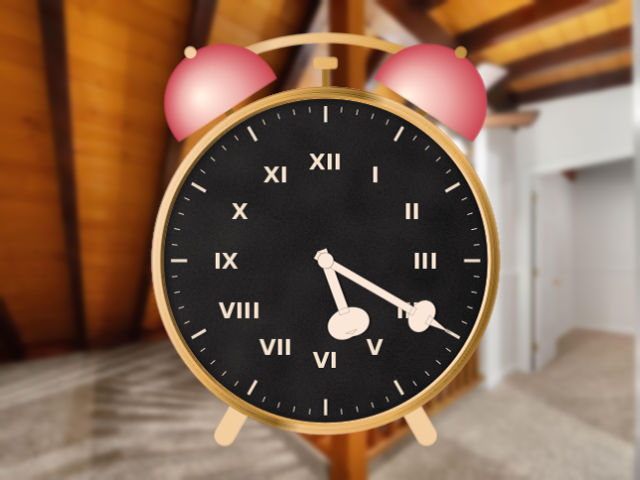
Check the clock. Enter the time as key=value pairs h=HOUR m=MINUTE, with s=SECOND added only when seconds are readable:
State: h=5 m=20
